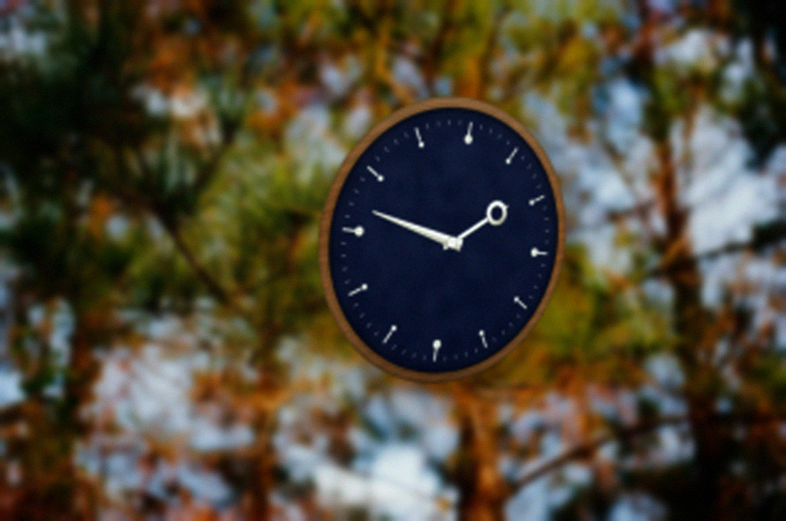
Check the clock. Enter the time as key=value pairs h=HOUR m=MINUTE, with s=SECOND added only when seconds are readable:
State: h=1 m=47
